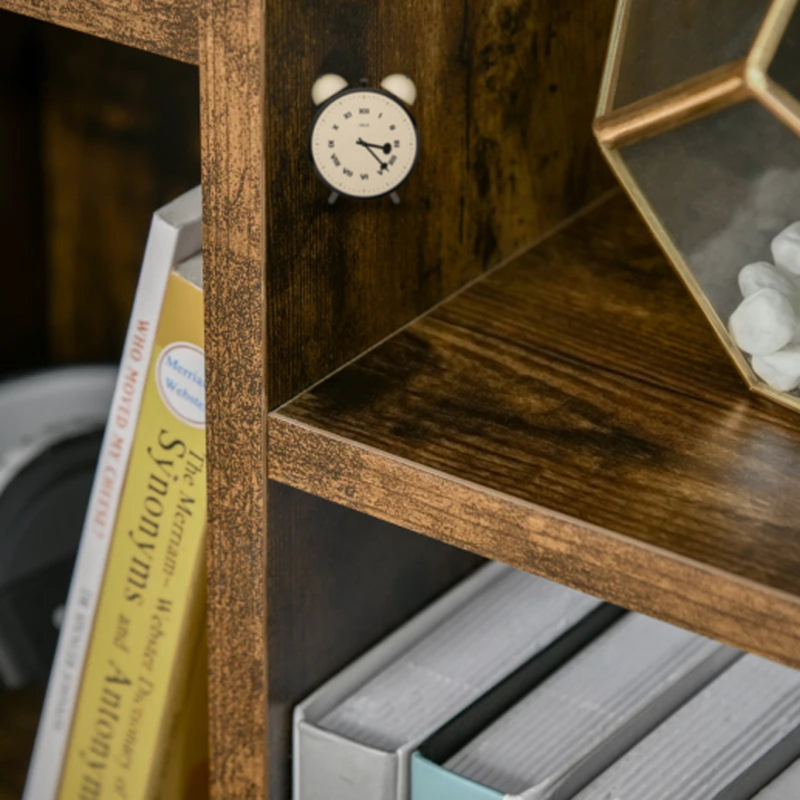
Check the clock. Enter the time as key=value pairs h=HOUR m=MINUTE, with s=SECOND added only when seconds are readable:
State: h=3 m=23
